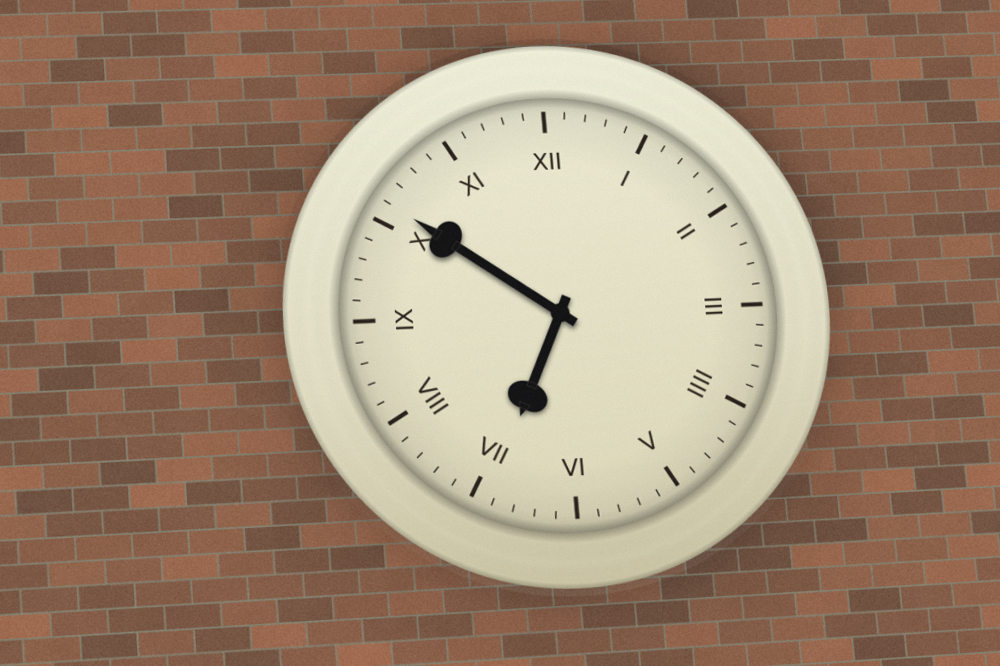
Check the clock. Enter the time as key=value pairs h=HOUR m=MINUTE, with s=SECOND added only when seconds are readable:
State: h=6 m=51
